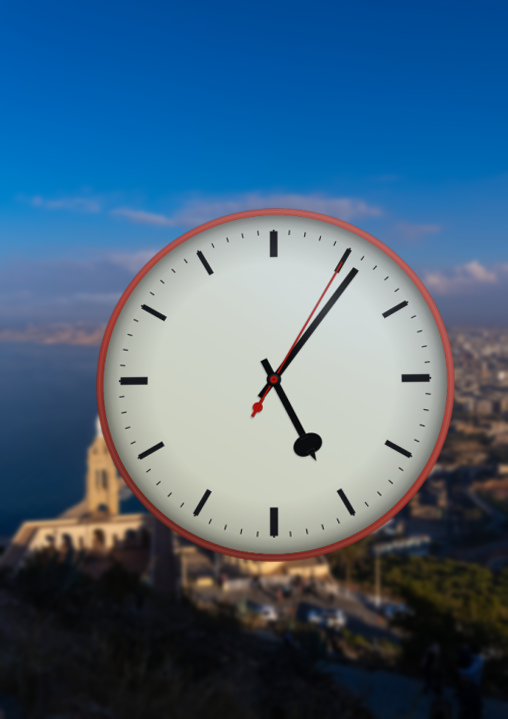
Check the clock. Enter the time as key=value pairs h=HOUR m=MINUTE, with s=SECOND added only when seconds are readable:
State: h=5 m=6 s=5
